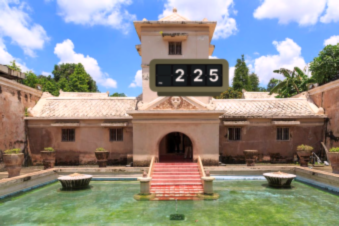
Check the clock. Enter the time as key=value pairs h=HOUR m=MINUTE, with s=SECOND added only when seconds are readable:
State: h=2 m=25
